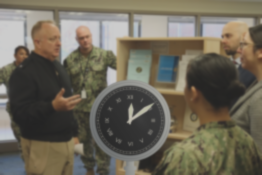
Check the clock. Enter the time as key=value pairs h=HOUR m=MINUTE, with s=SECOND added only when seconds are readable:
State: h=12 m=9
